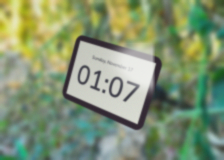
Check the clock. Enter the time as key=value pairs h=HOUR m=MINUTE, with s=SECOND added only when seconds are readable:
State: h=1 m=7
